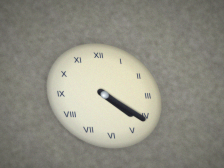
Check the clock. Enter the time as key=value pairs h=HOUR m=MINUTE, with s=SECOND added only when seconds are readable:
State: h=4 m=21
